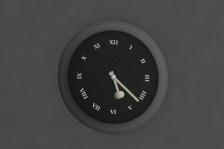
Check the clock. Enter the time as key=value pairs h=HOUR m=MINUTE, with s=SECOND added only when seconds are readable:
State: h=5 m=22
